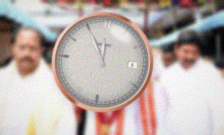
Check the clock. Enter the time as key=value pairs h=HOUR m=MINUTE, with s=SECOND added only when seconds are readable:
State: h=11 m=55
